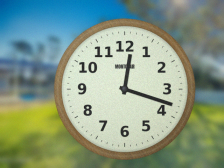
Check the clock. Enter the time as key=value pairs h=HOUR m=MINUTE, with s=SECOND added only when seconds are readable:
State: h=12 m=18
